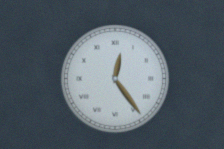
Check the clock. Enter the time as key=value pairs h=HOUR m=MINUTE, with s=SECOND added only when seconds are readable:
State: h=12 m=24
